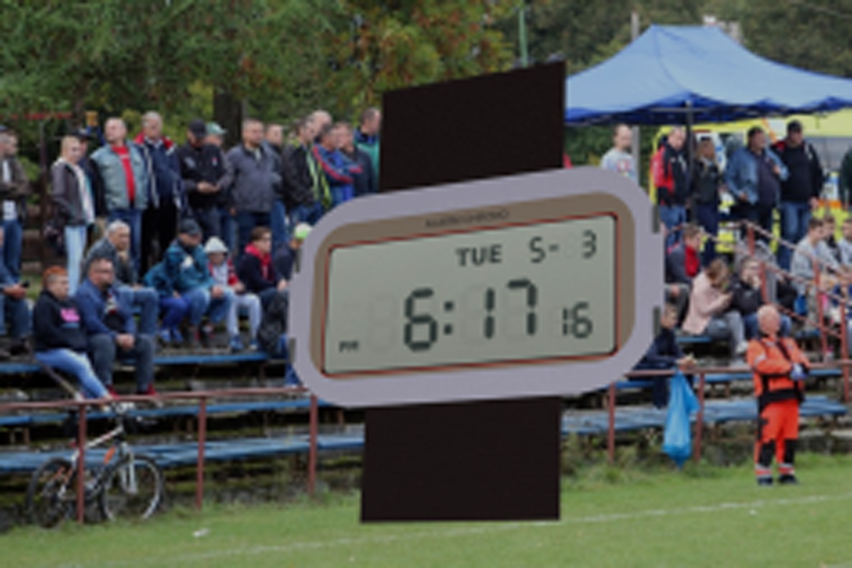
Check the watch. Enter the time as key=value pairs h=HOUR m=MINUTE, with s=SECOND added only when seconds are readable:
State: h=6 m=17 s=16
